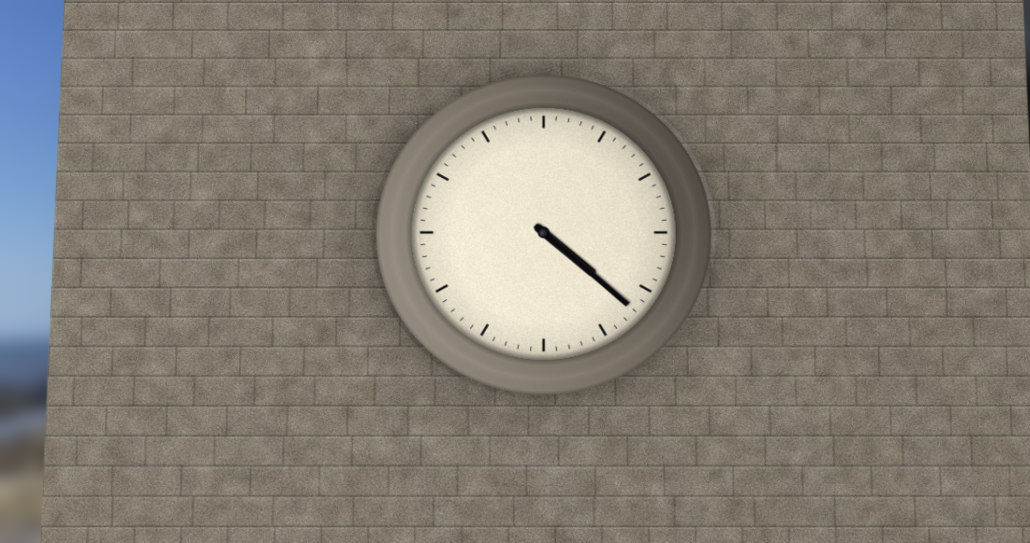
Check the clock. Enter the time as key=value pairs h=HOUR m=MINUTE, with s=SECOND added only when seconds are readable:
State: h=4 m=22
